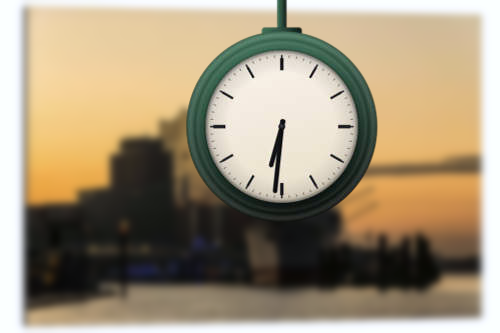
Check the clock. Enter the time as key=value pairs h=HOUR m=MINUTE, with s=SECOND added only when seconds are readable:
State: h=6 m=31
